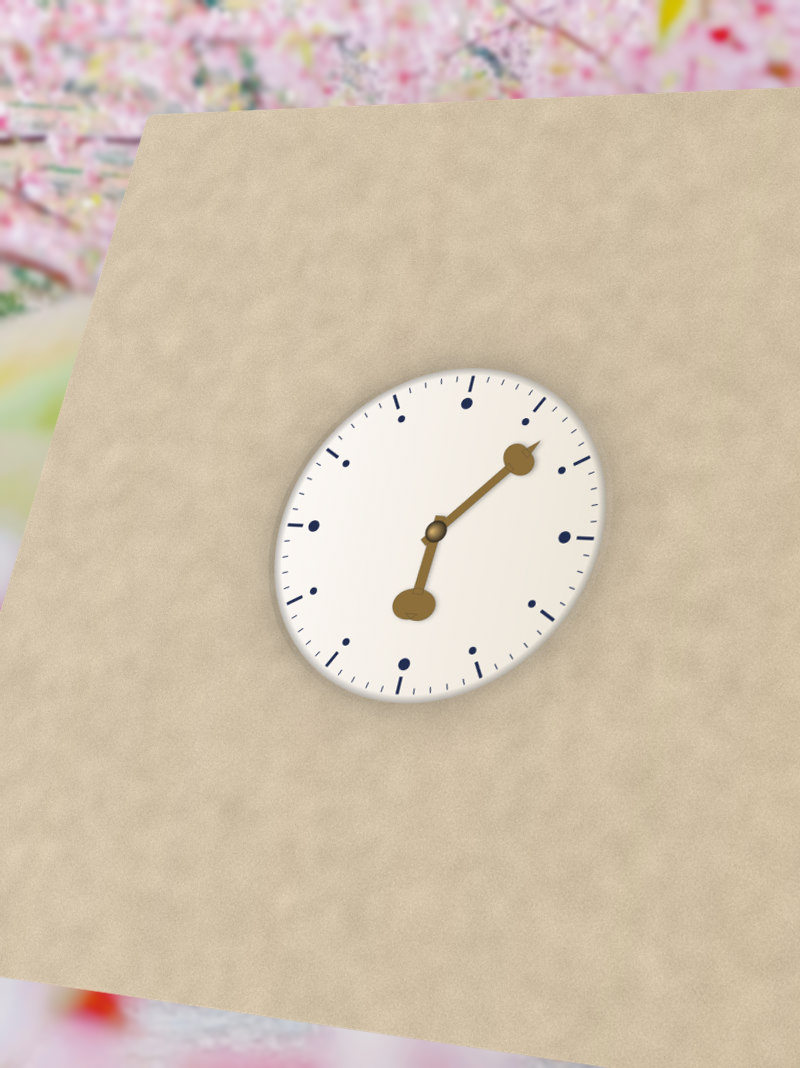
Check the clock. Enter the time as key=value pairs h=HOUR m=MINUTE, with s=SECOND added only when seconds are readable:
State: h=6 m=7
